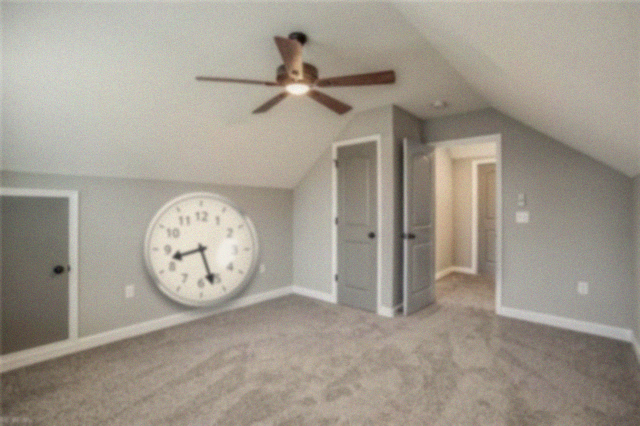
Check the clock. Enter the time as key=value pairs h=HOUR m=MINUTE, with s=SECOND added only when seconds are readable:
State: h=8 m=27
